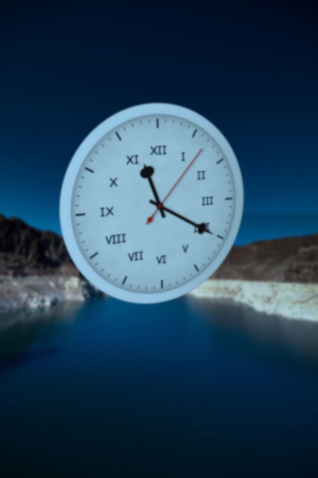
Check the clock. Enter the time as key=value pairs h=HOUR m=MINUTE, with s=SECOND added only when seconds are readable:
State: h=11 m=20 s=7
